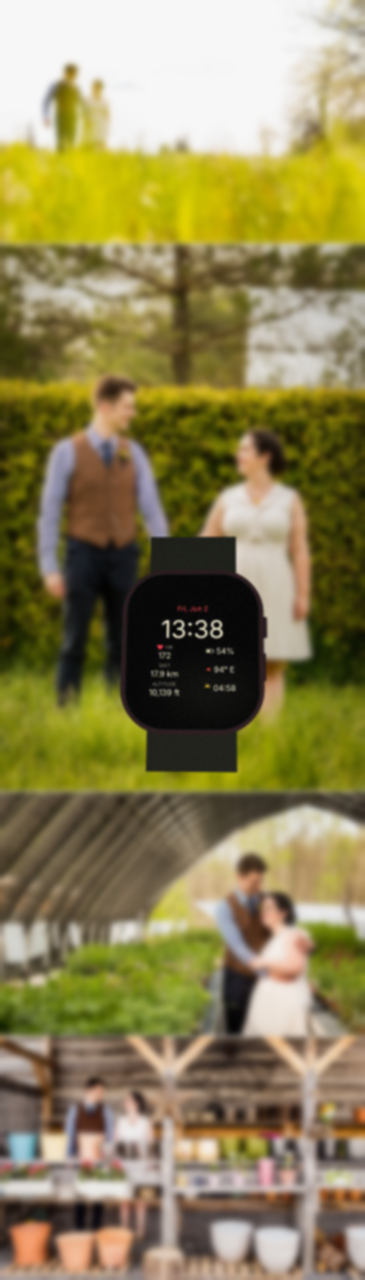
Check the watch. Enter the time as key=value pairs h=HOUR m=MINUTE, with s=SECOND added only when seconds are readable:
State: h=13 m=38
